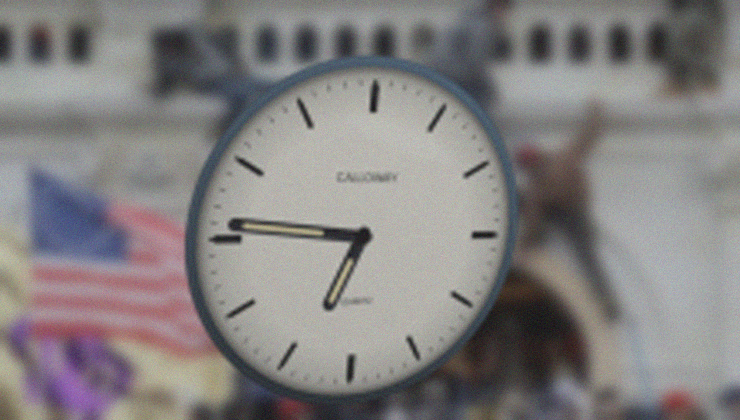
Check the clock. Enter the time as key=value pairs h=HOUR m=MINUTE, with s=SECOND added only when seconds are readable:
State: h=6 m=46
